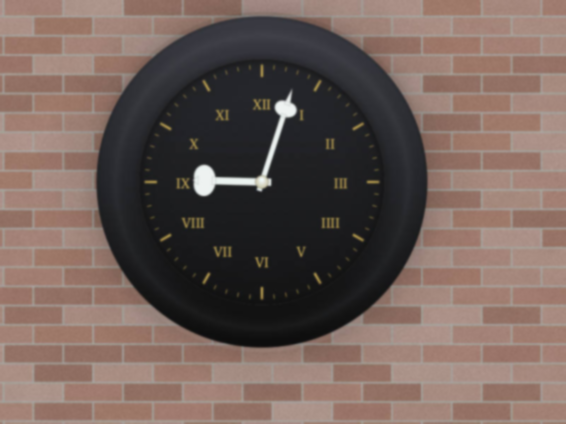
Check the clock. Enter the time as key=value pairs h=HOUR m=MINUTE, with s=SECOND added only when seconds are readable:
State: h=9 m=3
